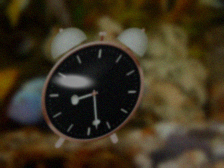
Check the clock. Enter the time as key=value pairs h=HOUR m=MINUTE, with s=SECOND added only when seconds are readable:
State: h=8 m=28
